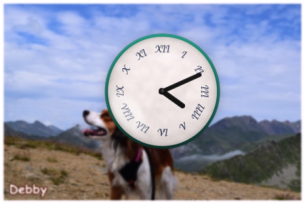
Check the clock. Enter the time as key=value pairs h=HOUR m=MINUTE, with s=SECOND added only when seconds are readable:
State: h=4 m=11
